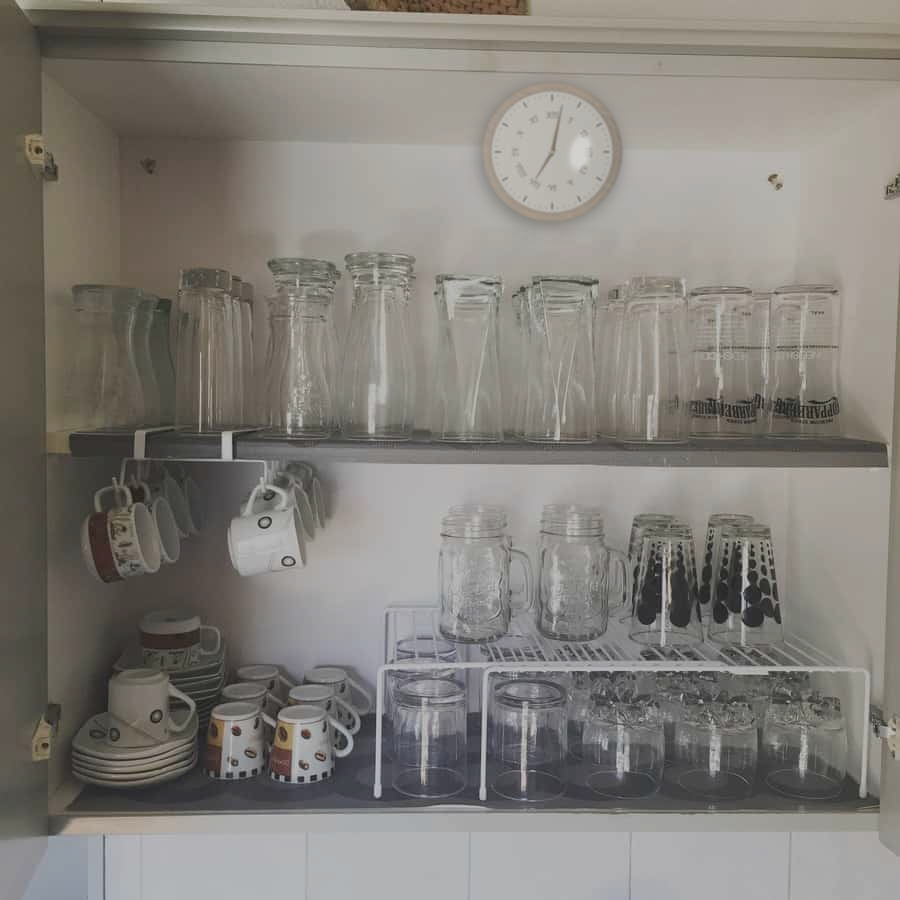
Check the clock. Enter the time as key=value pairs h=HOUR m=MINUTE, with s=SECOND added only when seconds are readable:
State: h=7 m=2
